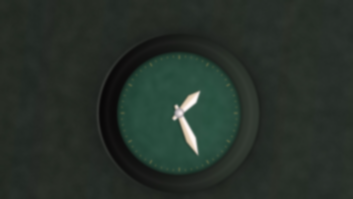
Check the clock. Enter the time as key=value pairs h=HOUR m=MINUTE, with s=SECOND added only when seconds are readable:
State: h=1 m=26
